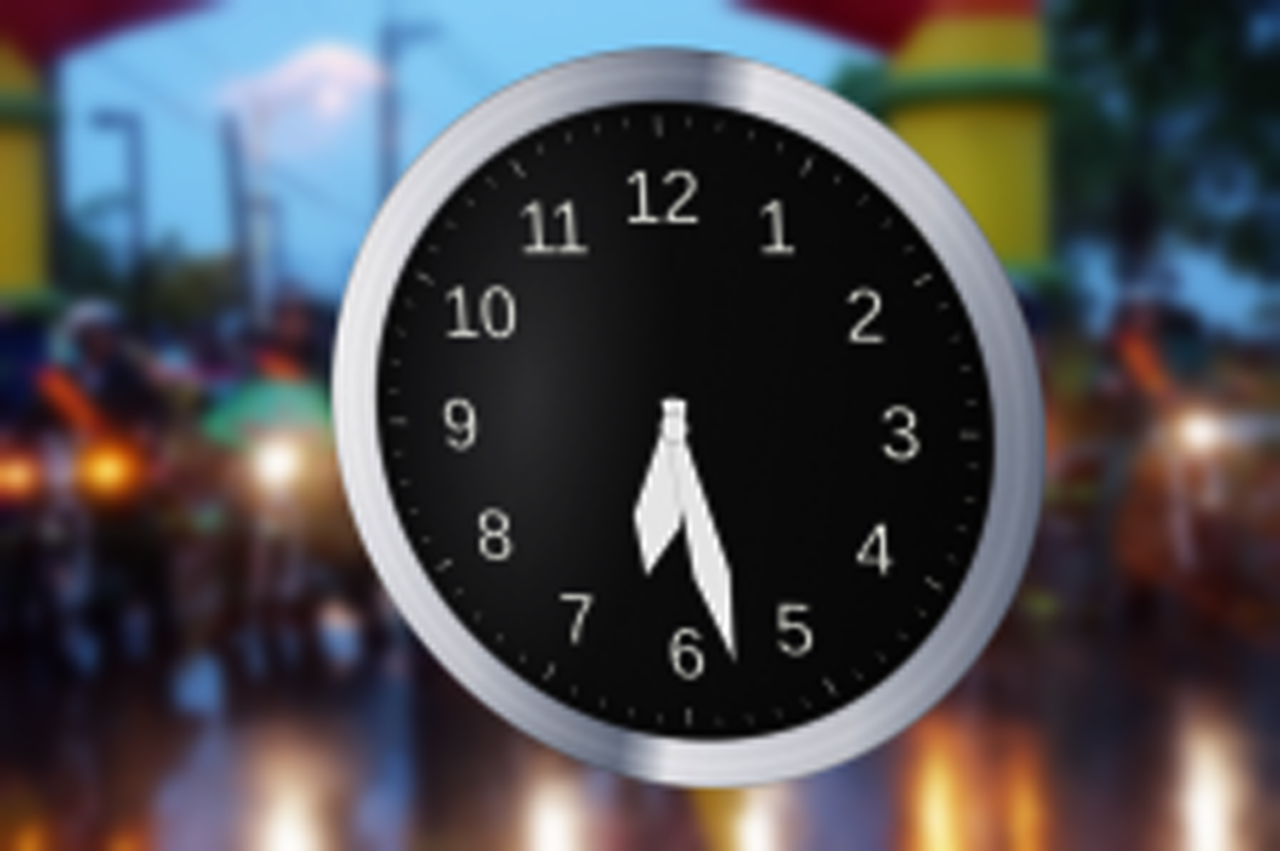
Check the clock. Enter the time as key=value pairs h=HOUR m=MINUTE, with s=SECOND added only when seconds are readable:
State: h=6 m=28
